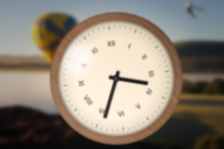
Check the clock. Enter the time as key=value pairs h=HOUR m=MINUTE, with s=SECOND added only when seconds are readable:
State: h=3 m=34
